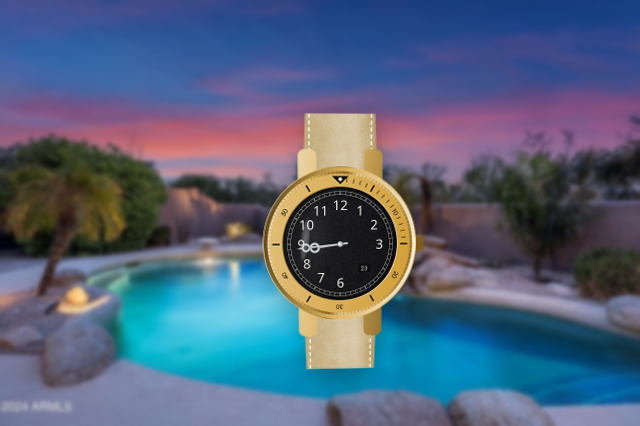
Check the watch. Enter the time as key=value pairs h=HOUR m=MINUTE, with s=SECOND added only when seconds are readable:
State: h=8 m=44
